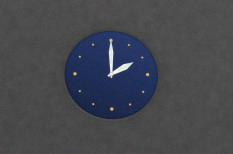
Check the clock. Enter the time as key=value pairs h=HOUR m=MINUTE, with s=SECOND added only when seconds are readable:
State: h=2 m=0
